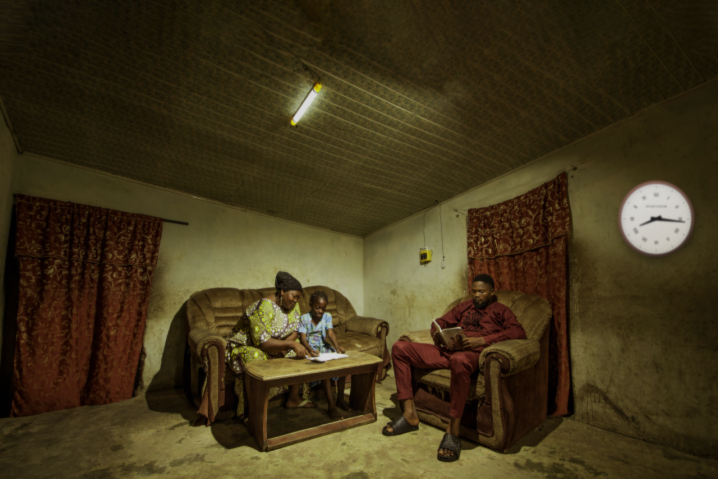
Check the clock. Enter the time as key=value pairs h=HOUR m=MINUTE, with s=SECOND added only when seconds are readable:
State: h=8 m=16
